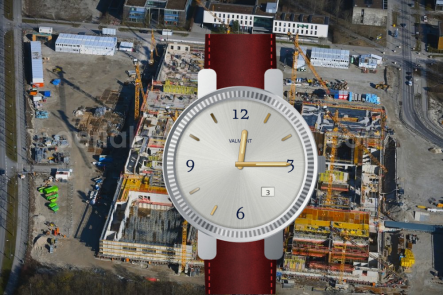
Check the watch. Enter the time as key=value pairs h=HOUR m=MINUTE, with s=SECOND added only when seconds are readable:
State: h=12 m=15
